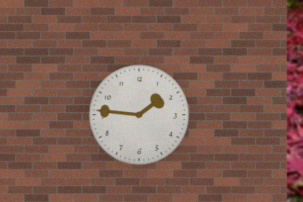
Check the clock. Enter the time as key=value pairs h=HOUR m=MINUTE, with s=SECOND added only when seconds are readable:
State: h=1 m=46
